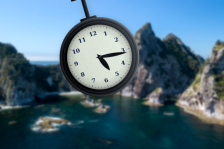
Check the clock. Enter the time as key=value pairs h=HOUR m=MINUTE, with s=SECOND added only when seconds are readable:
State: h=5 m=16
